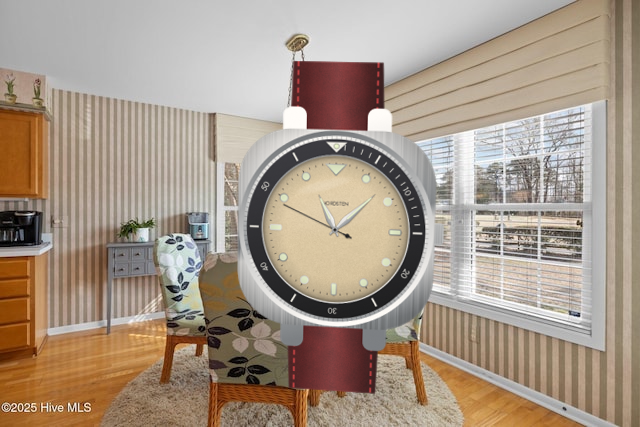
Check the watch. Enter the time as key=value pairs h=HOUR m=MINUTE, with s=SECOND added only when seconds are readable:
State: h=11 m=7 s=49
